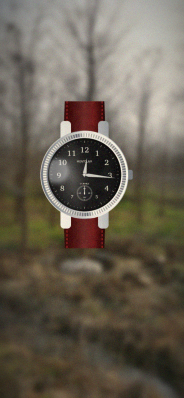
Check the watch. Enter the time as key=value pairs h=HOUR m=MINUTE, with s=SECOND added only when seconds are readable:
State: h=12 m=16
